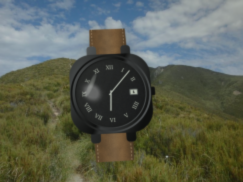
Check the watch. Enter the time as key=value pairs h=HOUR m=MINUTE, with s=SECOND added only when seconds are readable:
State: h=6 m=7
